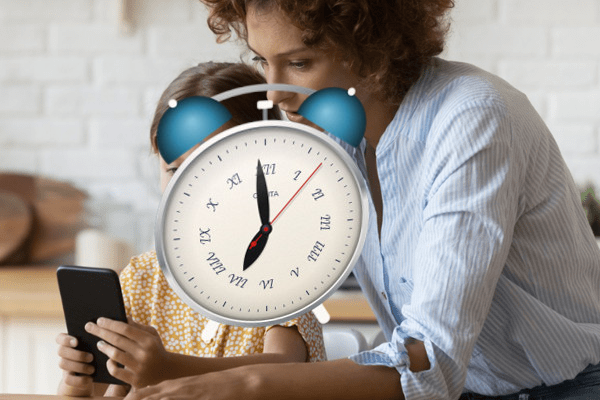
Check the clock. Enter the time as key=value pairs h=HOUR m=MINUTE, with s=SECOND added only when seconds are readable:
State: h=6 m=59 s=7
